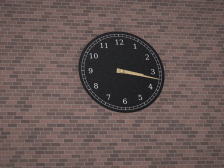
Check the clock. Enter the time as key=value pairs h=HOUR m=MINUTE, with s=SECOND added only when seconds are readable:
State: h=3 m=17
